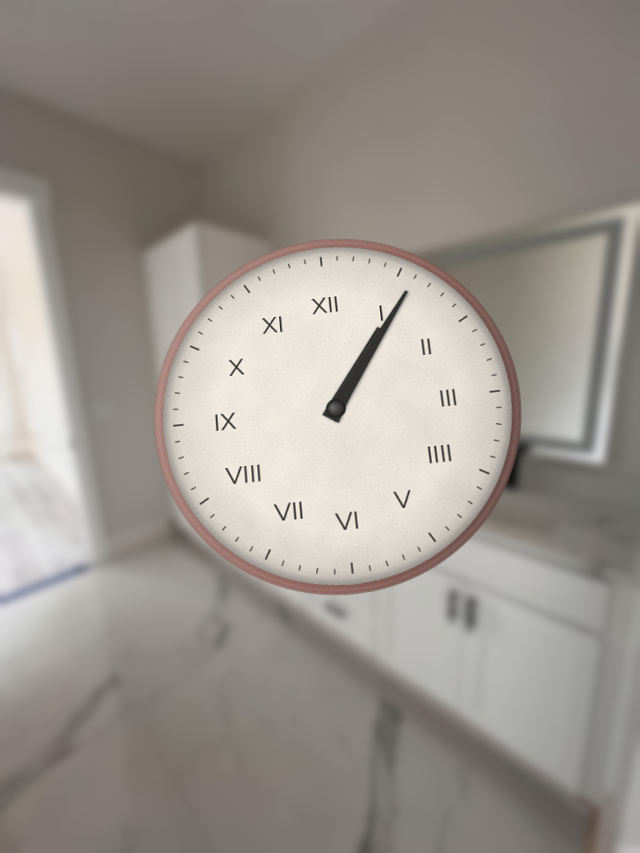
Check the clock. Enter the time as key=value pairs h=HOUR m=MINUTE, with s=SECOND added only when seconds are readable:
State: h=1 m=6
